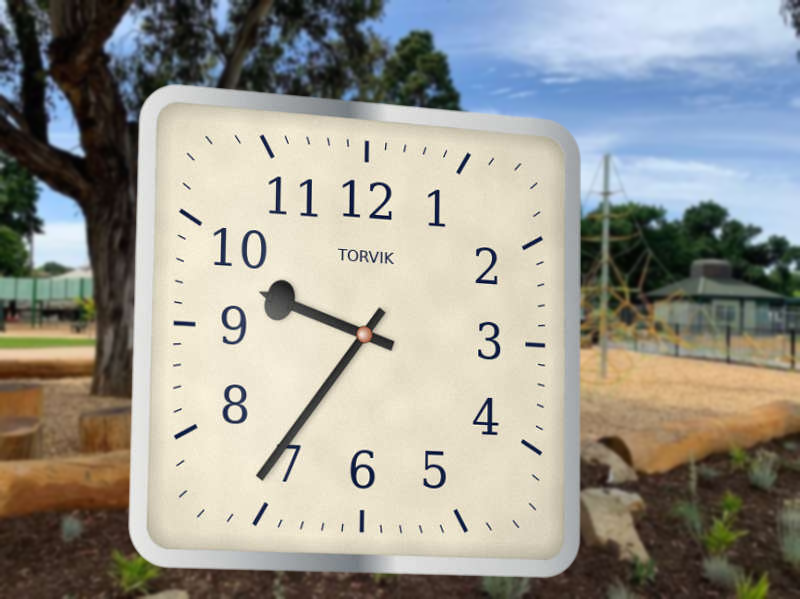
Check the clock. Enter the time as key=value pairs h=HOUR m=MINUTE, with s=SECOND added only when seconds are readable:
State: h=9 m=36
